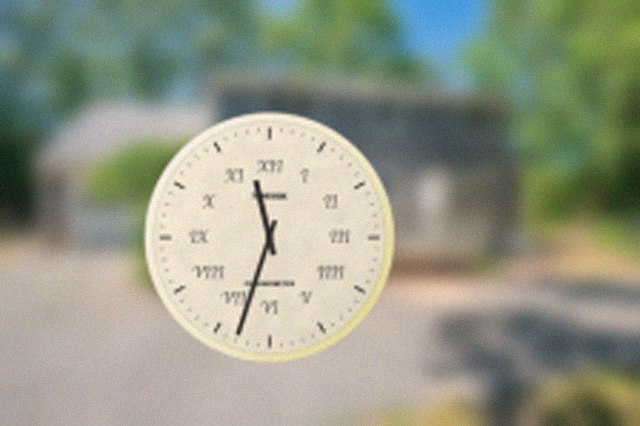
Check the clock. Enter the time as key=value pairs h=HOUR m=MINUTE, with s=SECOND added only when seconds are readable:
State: h=11 m=33
